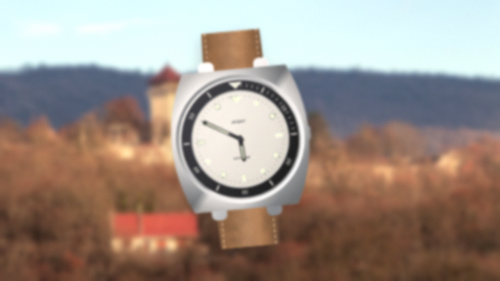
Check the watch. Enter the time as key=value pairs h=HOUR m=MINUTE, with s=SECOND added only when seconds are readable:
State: h=5 m=50
